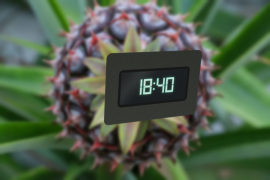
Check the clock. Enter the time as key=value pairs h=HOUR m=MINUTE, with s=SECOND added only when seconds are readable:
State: h=18 m=40
